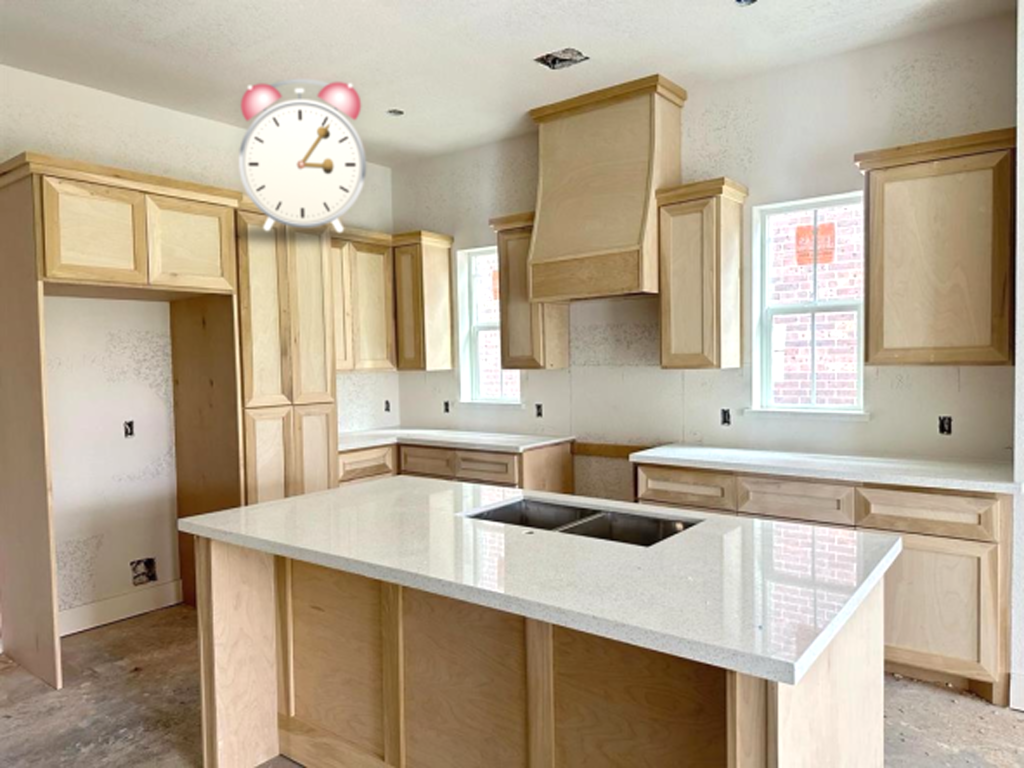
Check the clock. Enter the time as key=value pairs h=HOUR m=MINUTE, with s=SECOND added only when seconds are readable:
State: h=3 m=6
